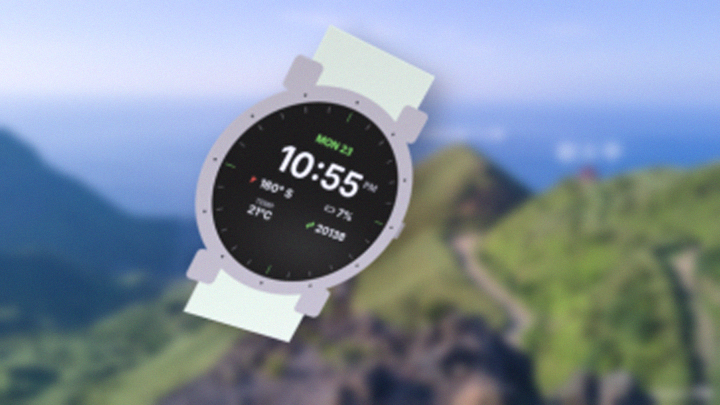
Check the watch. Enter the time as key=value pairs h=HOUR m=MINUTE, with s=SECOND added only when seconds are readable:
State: h=10 m=55
